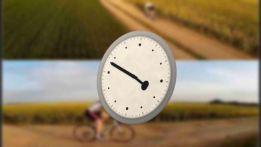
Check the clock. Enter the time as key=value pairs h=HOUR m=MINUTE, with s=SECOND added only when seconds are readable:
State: h=3 m=48
